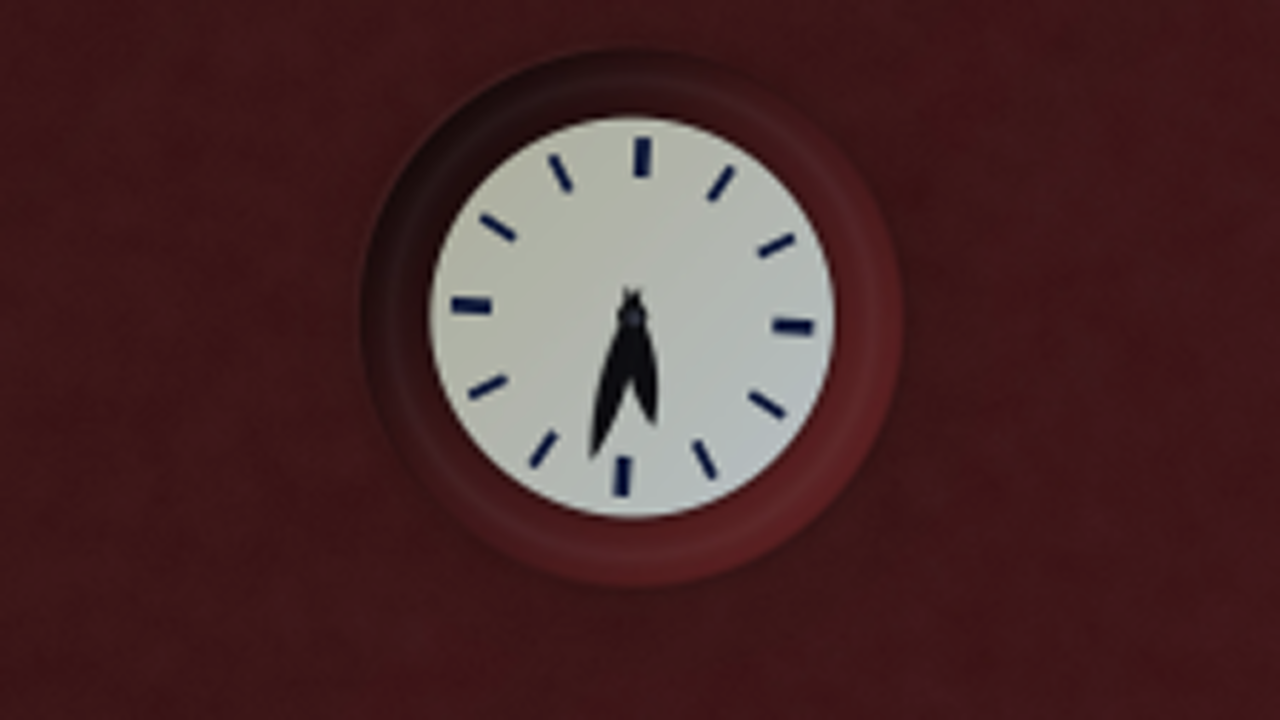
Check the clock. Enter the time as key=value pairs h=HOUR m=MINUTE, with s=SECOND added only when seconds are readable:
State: h=5 m=32
